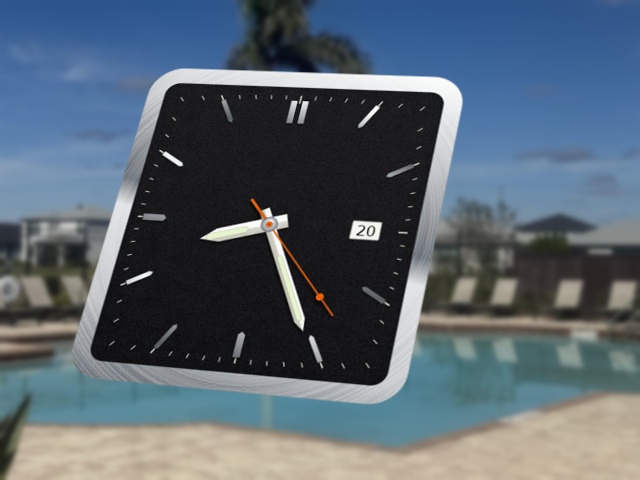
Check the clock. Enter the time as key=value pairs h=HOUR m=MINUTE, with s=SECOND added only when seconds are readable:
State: h=8 m=25 s=23
